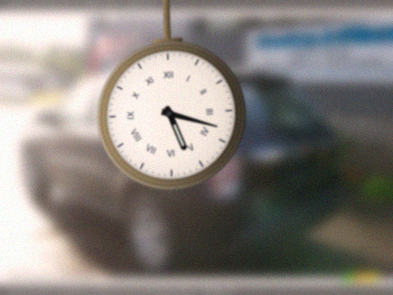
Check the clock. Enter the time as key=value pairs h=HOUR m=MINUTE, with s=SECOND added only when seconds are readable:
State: h=5 m=18
